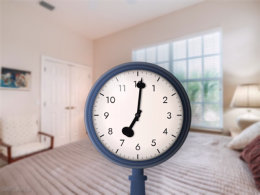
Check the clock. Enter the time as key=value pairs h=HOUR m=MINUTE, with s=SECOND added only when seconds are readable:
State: h=7 m=1
